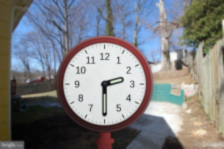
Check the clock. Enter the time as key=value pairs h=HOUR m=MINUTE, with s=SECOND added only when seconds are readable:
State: h=2 m=30
